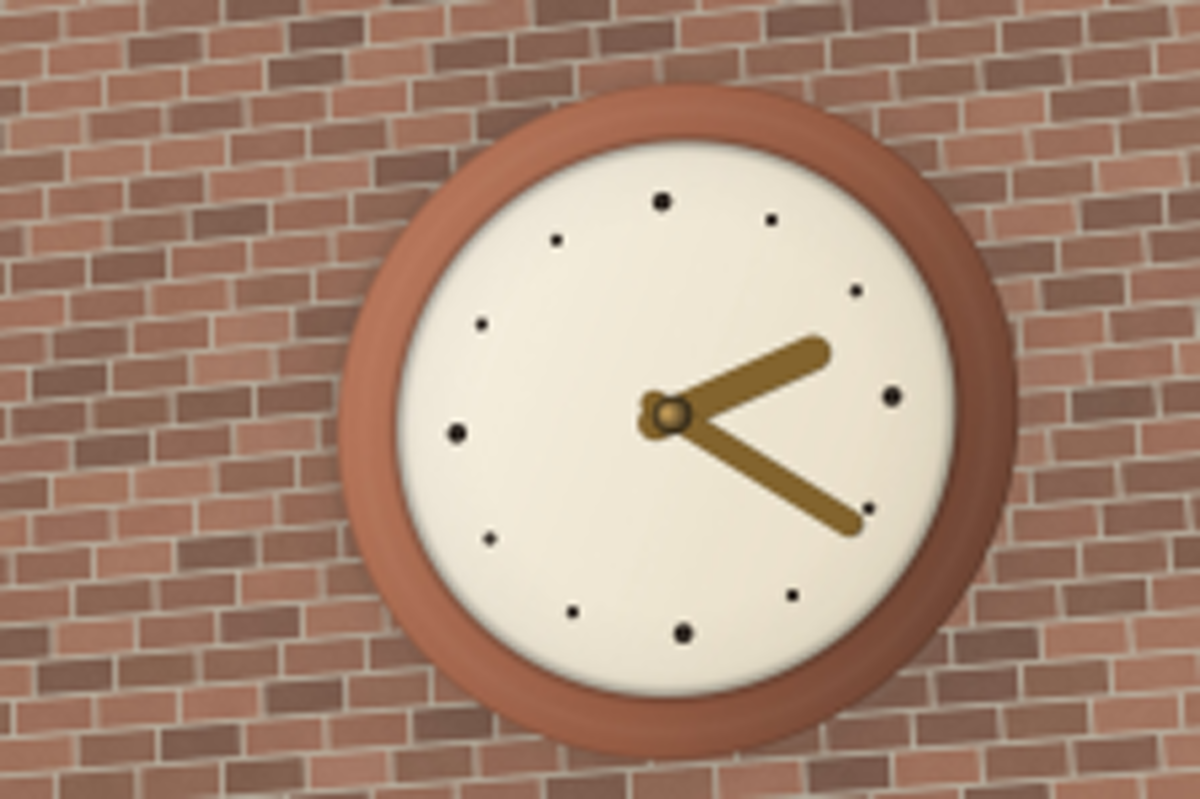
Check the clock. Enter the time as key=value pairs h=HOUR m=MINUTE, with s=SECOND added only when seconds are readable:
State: h=2 m=21
